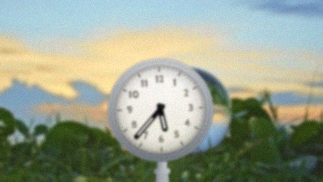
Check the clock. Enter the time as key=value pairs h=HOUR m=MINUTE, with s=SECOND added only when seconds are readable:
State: h=5 m=37
